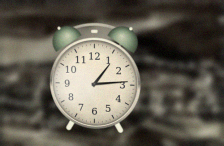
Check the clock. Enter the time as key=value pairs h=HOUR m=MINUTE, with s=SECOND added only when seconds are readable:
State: h=1 m=14
